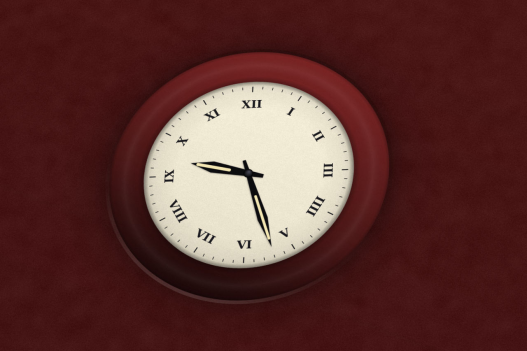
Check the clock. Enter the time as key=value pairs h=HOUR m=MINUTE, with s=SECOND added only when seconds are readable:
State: h=9 m=27
